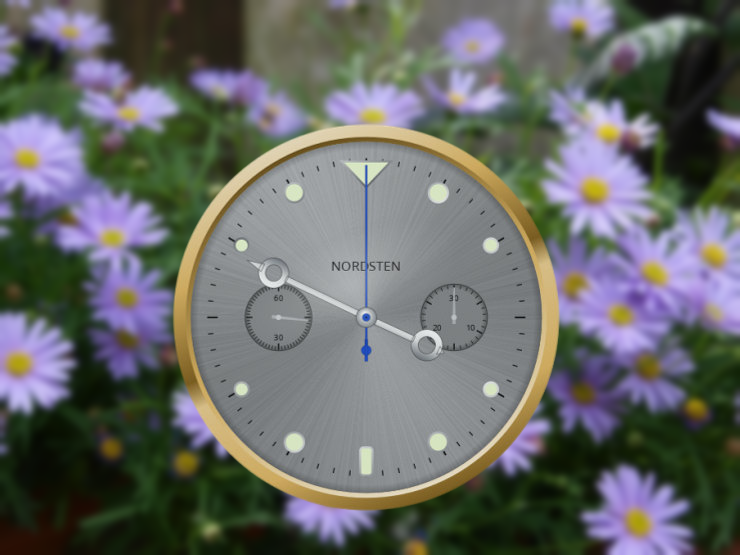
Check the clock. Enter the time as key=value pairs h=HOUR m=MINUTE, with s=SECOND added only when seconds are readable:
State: h=3 m=49 s=16
